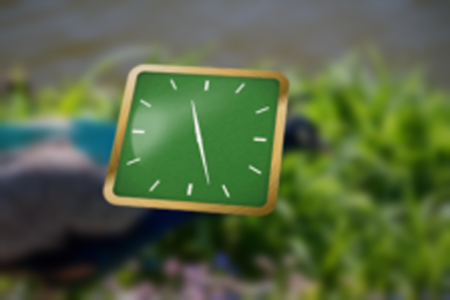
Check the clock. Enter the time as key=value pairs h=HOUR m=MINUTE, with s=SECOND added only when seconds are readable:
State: h=11 m=27
